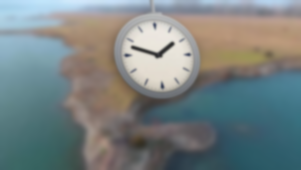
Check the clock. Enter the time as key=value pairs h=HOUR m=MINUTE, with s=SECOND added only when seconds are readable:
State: h=1 m=48
